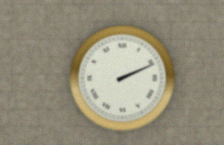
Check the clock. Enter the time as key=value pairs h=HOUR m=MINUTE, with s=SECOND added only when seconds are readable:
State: h=2 m=11
